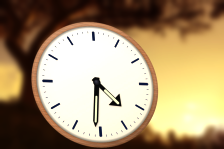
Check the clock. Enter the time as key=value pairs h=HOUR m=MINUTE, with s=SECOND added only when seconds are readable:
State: h=4 m=31
